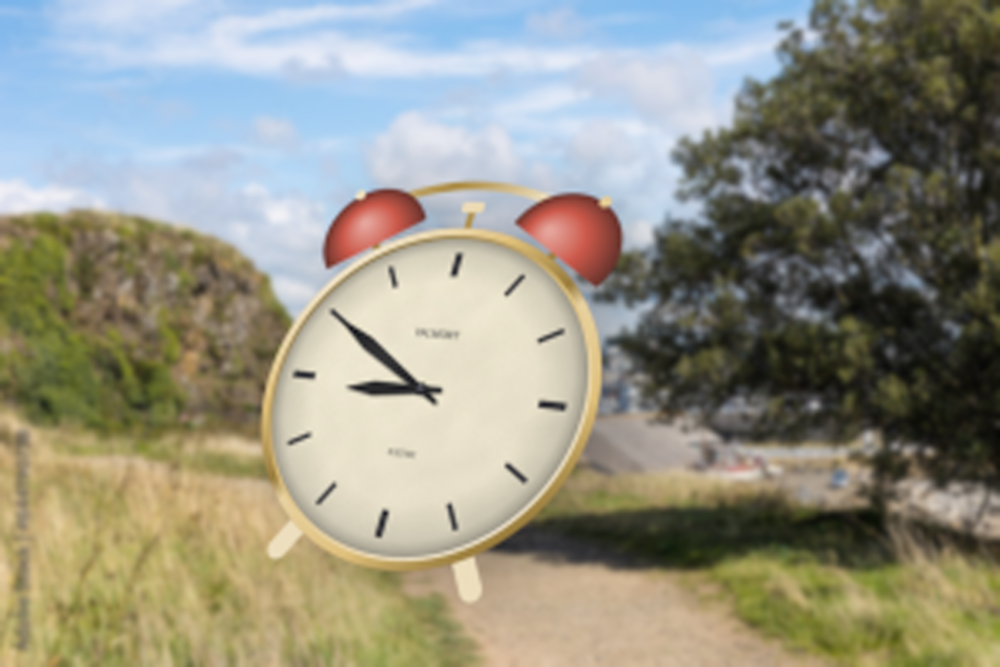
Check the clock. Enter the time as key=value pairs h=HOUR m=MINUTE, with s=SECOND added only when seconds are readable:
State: h=8 m=50
